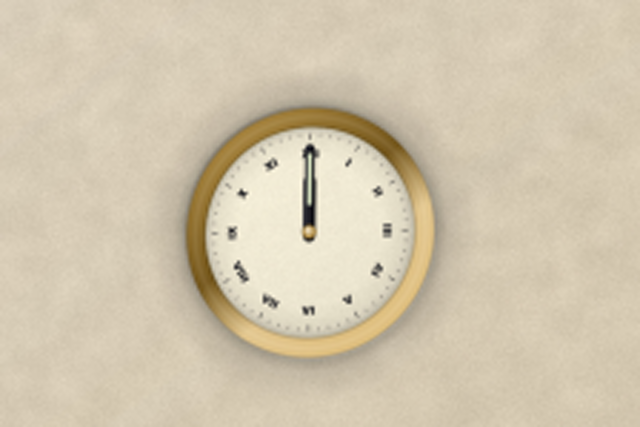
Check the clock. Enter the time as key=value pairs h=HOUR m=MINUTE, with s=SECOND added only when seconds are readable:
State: h=12 m=0
